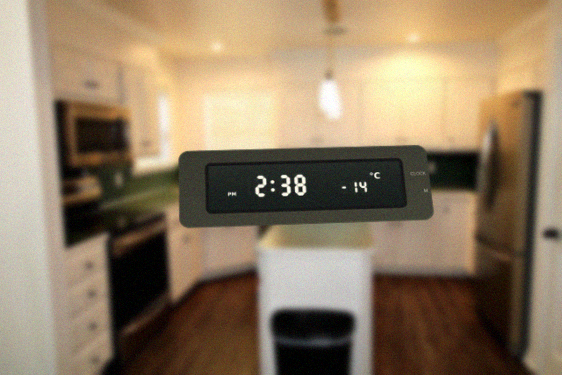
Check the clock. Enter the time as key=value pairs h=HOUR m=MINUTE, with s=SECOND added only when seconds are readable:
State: h=2 m=38
